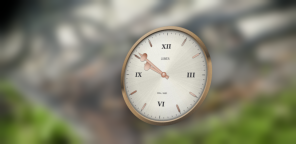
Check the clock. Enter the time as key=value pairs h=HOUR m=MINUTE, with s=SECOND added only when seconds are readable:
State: h=9 m=51
